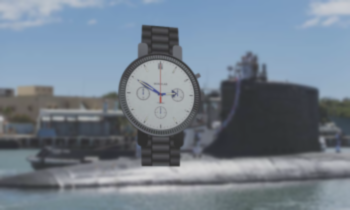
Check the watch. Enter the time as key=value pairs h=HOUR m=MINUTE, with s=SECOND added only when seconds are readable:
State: h=2 m=50
